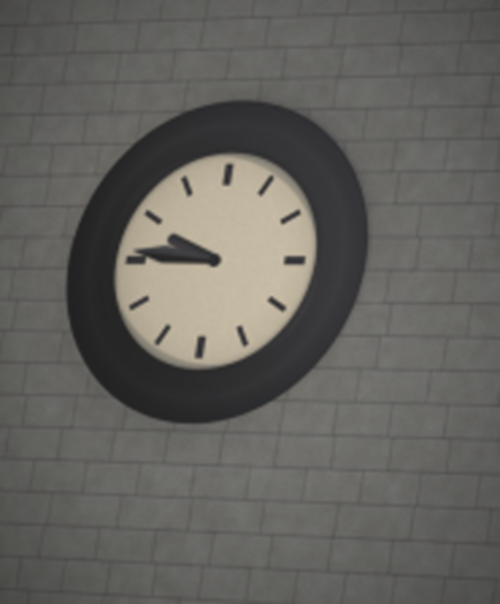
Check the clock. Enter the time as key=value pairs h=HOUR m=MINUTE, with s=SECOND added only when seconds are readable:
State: h=9 m=46
